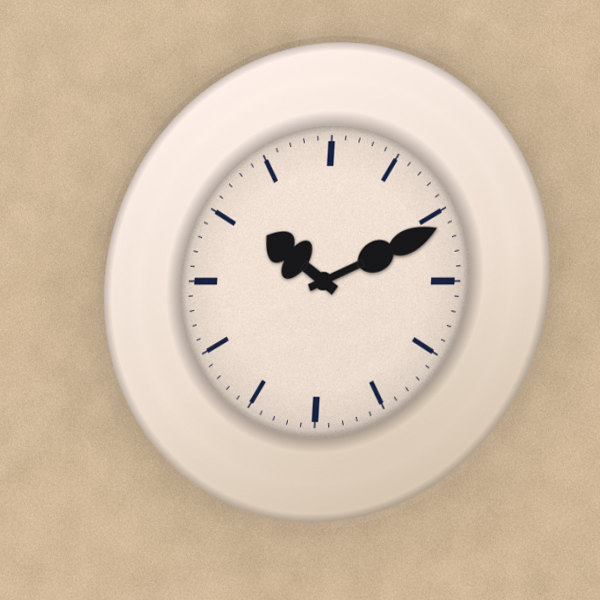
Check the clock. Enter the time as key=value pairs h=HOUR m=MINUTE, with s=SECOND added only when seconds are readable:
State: h=10 m=11
